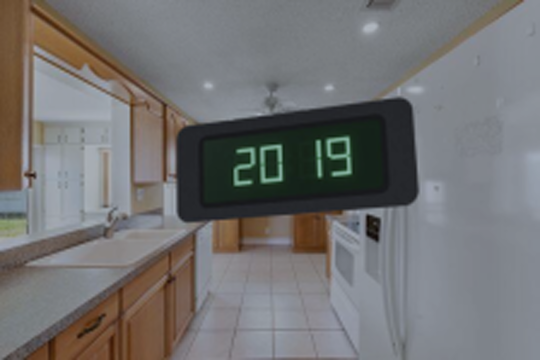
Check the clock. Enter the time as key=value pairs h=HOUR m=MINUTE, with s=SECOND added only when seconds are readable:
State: h=20 m=19
